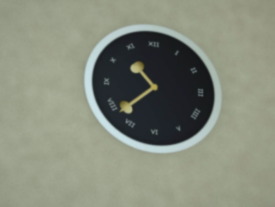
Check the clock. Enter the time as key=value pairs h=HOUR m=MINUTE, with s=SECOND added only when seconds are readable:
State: h=10 m=38
